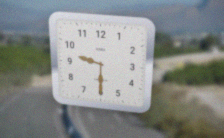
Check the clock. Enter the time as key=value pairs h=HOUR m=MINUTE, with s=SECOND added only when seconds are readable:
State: h=9 m=30
